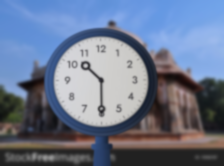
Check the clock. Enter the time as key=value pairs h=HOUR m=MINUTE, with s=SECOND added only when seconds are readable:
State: h=10 m=30
